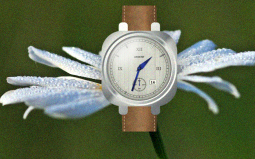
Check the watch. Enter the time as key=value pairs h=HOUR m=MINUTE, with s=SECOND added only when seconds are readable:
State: h=1 m=33
